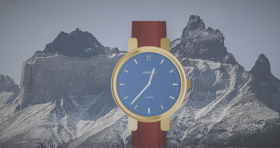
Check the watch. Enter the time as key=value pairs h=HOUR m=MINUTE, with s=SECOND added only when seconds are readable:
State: h=12 m=37
